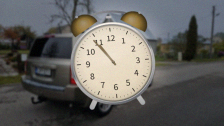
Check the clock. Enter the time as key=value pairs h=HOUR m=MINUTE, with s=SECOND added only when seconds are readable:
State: h=10 m=54
